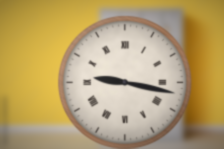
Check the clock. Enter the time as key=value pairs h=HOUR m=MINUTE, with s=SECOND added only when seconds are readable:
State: h=9 m=17
